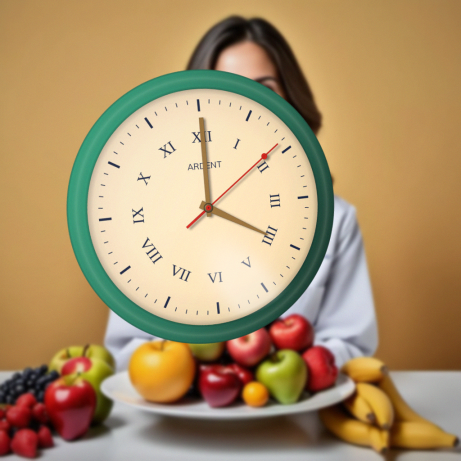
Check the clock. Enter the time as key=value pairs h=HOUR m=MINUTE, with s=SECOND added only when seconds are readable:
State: h=4 m=0 s=9
